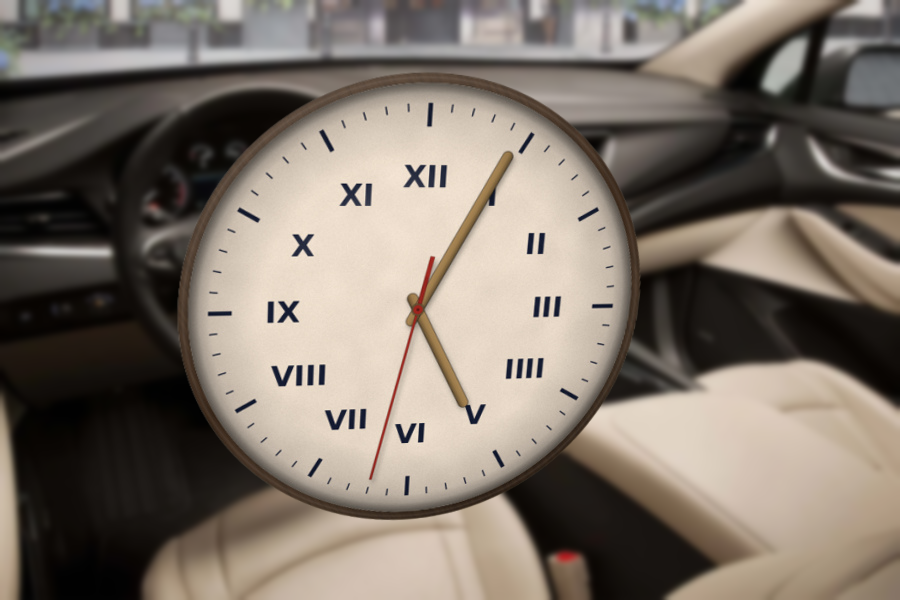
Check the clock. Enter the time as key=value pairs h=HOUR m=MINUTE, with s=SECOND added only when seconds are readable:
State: h=5 m=4 s=32
